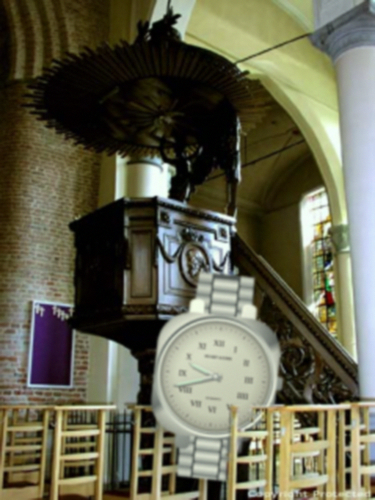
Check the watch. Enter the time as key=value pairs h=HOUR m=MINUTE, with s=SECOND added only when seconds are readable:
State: h=9 m=42
